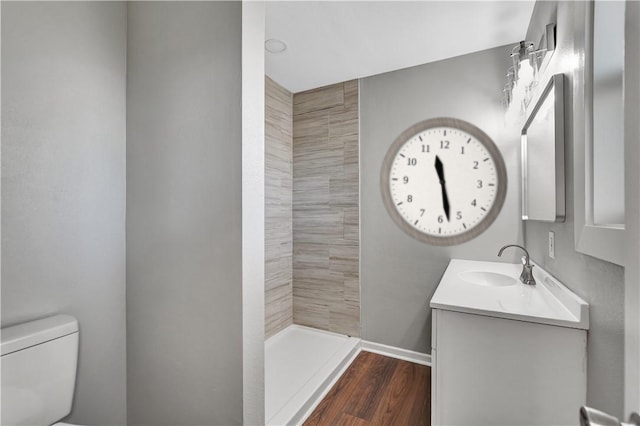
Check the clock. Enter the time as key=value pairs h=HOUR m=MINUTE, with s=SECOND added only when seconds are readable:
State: h=11 m=28
